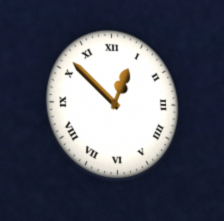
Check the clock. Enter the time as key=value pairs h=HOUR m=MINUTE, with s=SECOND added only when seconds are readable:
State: h=12 m=52
